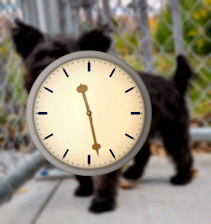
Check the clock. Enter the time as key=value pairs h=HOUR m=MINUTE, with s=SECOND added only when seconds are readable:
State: h=11 m=28
